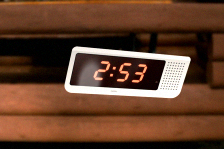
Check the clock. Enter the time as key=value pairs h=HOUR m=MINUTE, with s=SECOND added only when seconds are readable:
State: h=2 m=53
